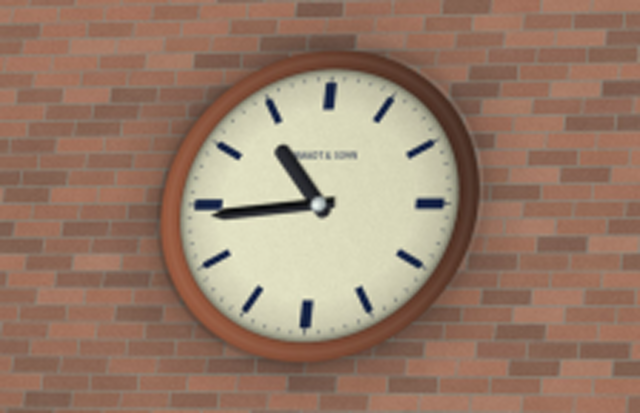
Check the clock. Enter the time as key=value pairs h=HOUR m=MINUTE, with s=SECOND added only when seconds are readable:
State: h=10 m=44
